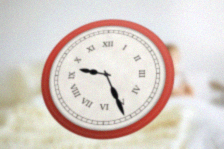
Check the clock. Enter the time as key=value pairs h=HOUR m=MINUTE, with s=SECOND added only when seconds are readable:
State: h=9 m=26
